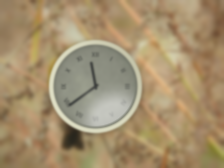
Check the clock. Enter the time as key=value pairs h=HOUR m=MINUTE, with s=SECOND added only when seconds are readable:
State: h=11 m=39
